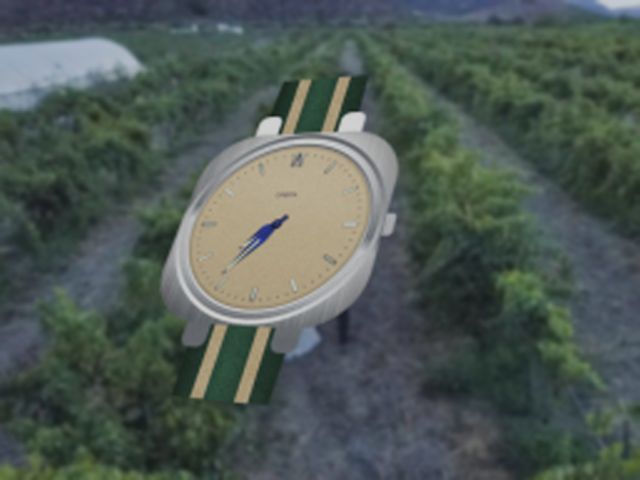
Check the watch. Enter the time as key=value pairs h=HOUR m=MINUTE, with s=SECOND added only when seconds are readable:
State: h=7 m=36
